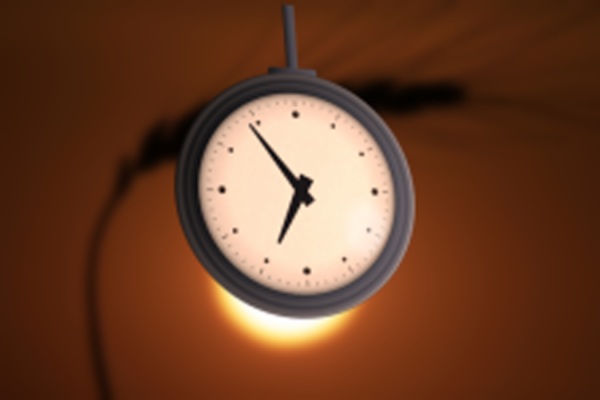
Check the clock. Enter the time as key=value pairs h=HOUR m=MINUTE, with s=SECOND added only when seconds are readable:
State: h=6 m=54
